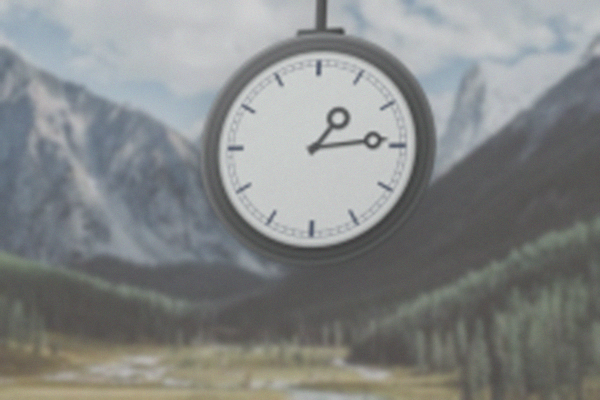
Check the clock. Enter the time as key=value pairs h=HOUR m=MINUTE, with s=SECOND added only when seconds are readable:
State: h=1 m=14
